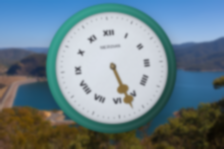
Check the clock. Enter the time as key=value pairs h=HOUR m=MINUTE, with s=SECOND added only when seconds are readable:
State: h=5 m=27
